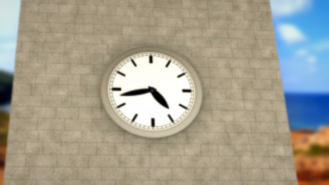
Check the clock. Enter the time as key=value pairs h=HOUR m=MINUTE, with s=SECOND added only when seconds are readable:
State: h=4 m=43
